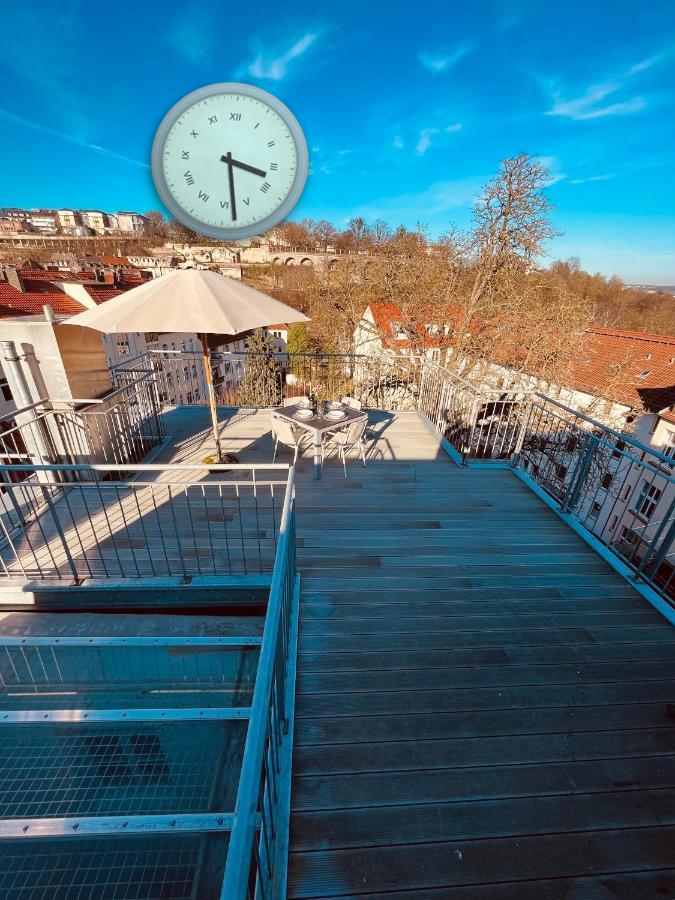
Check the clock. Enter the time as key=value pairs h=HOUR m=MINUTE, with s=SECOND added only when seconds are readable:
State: h=3 m=28
